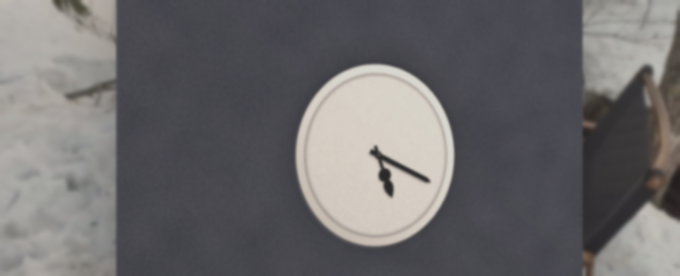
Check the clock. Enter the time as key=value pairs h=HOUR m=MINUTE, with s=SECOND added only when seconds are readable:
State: h=5 m=19
